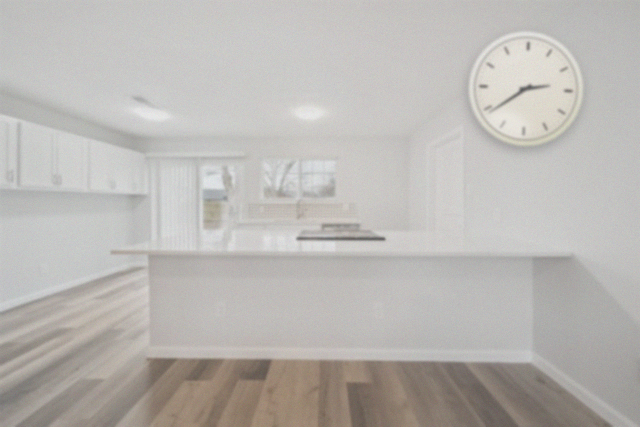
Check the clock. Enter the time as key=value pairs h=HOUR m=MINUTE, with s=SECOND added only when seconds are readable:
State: h=2 m=39
